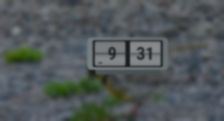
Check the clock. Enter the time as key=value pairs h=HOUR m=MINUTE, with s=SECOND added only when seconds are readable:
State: h=9 m=31
